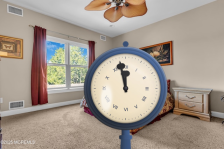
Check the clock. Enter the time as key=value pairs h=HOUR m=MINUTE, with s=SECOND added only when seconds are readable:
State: h=11 m=58
